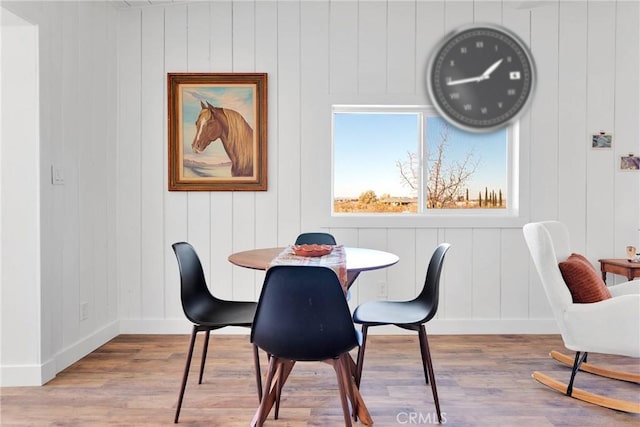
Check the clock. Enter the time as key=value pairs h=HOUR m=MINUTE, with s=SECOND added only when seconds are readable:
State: h=1 m=44
